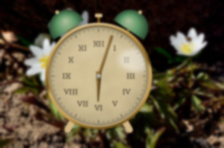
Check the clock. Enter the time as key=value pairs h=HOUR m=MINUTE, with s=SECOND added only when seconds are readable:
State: h=6 m=3
